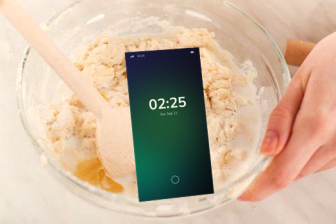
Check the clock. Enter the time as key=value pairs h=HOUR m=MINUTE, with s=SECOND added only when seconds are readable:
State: h=2 m=25
